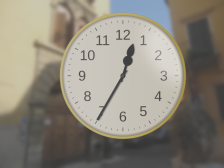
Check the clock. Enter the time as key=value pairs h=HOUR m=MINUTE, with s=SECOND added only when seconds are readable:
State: h=12 m=35
